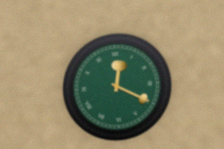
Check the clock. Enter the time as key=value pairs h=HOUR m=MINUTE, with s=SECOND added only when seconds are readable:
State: h=12 m=20
